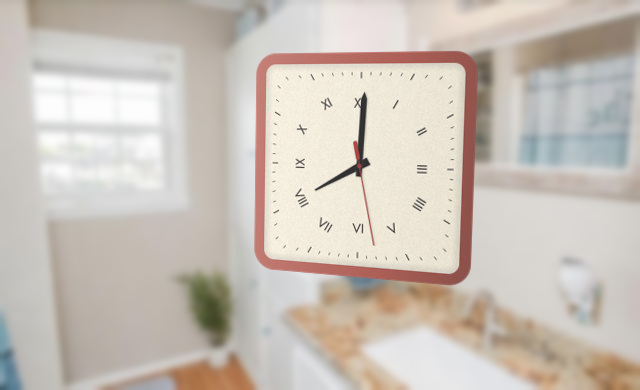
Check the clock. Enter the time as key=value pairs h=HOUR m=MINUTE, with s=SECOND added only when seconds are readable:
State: h=8 m=0 s=28
